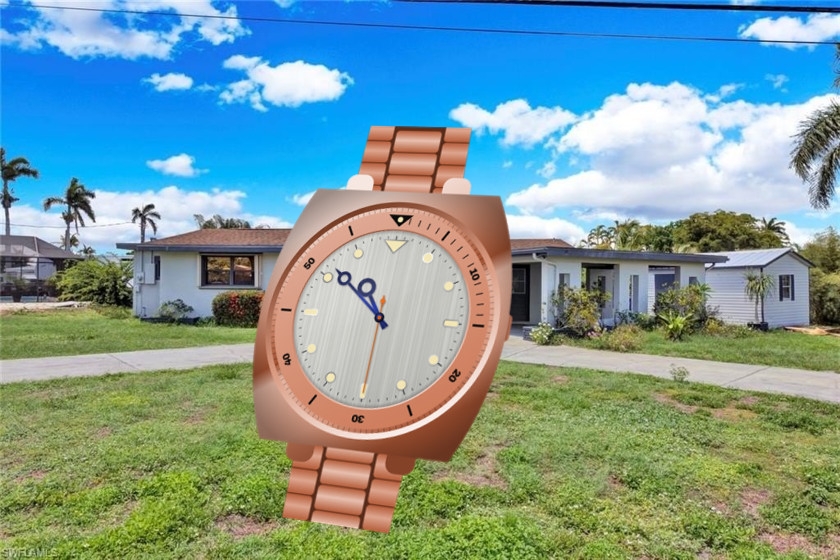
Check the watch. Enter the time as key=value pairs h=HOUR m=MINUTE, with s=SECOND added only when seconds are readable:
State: h=10 m=51 s=30
